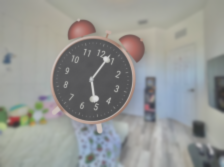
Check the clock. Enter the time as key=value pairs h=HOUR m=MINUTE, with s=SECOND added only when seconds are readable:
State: h=5 m=3
